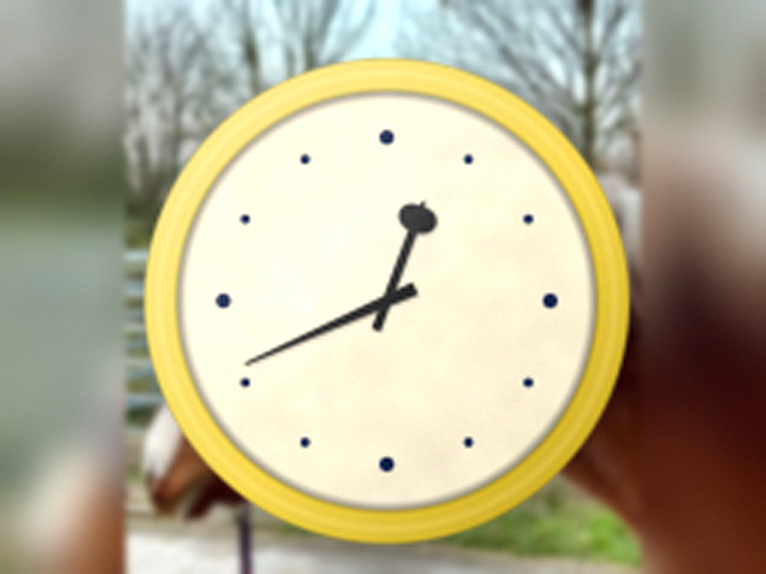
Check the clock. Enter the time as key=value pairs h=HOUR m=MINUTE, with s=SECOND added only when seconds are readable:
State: h=12 m=41
